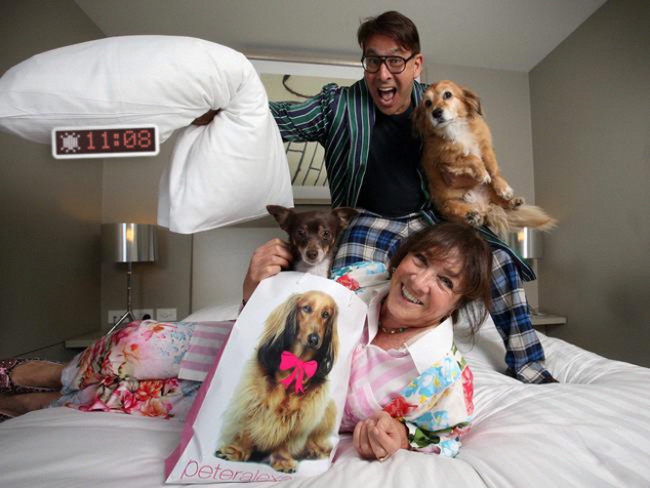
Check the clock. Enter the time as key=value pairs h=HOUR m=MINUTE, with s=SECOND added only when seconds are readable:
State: h=11 m=8
